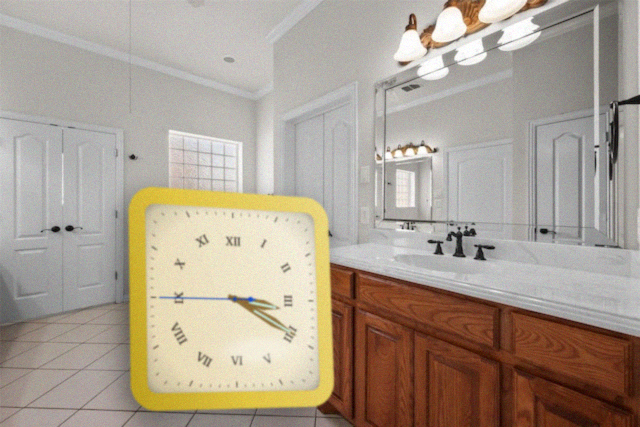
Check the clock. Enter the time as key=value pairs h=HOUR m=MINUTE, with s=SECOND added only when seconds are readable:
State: h=3 m=19 s=45
